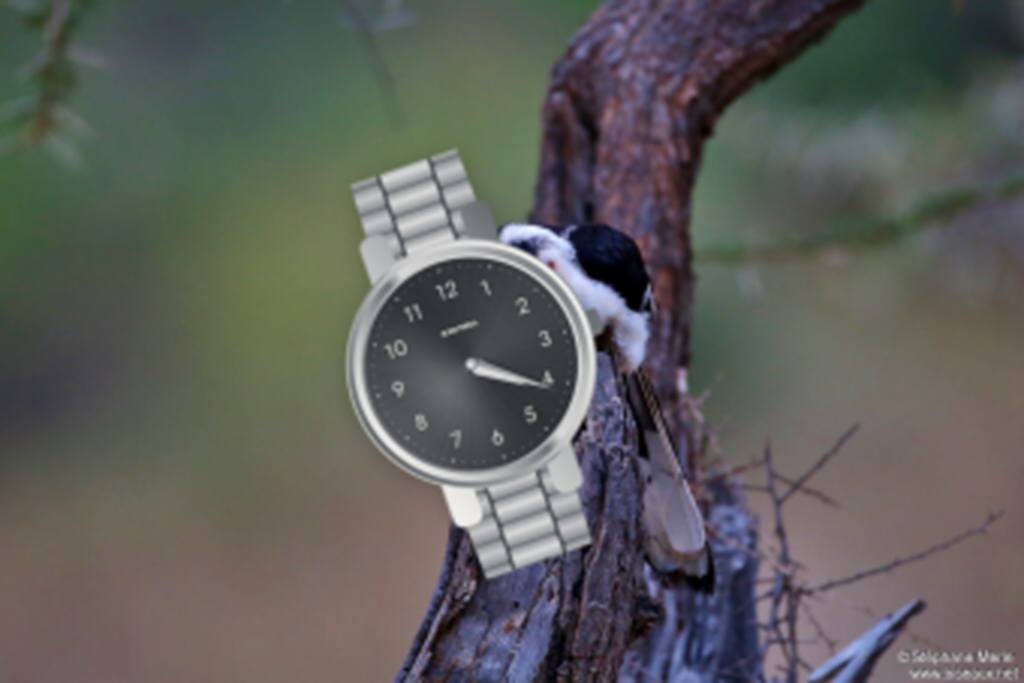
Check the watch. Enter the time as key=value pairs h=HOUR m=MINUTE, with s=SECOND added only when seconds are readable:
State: h=4 m=21
